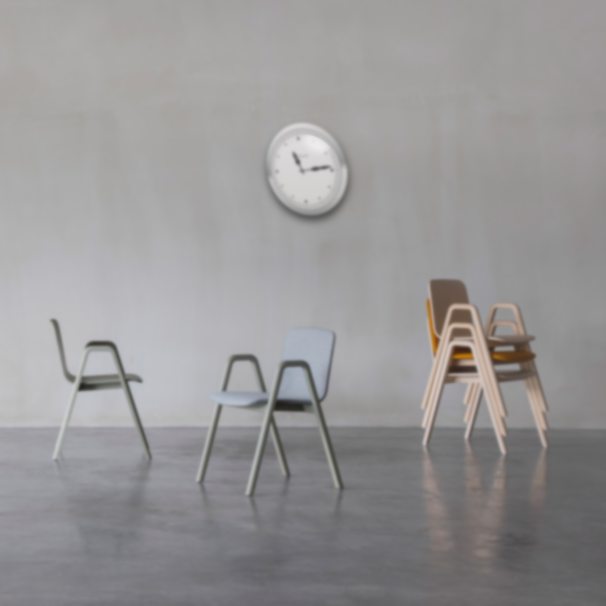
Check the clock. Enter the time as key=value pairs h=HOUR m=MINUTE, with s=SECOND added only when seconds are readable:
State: h=11 m=14
